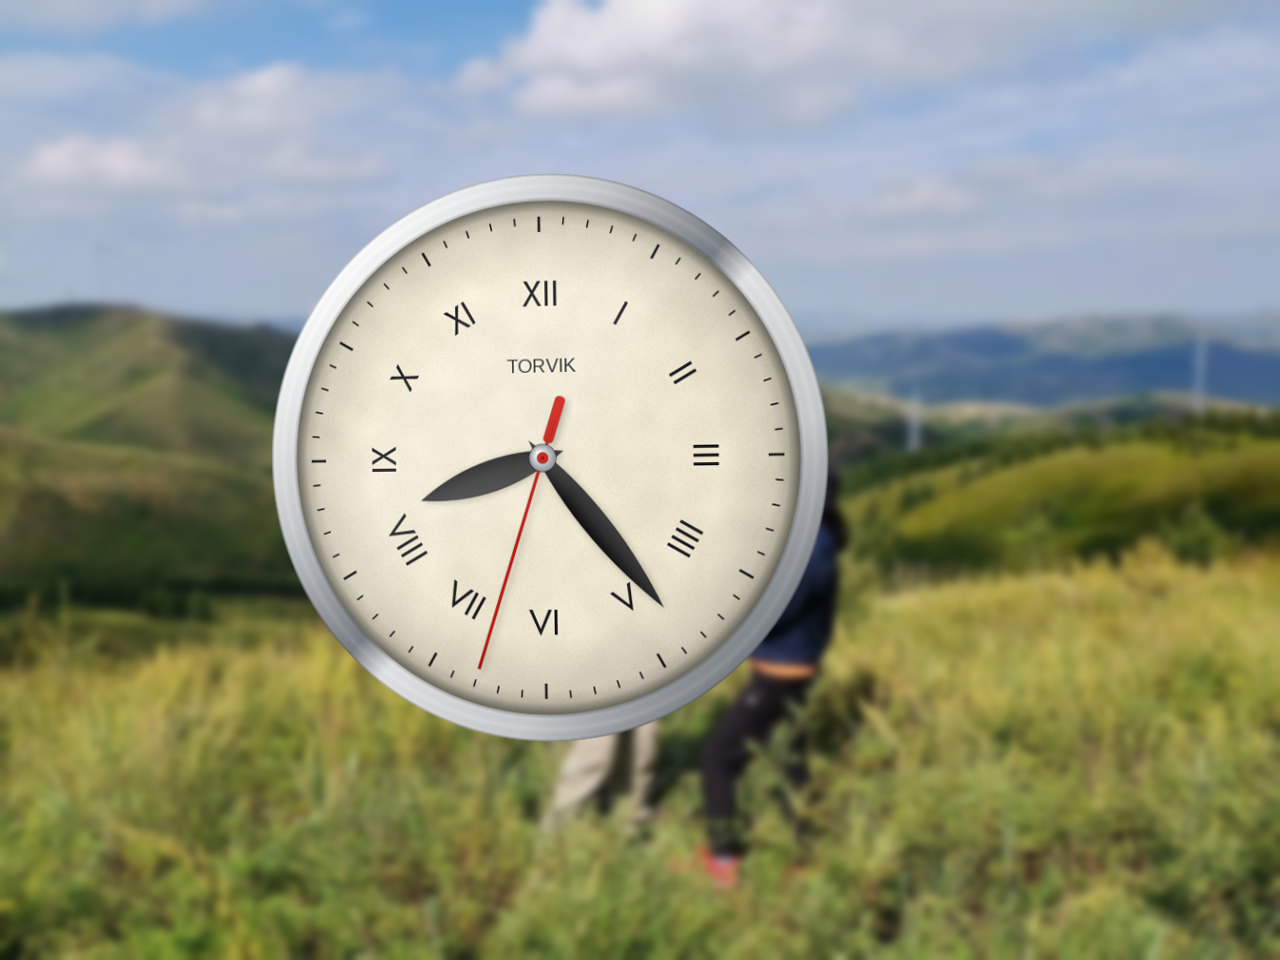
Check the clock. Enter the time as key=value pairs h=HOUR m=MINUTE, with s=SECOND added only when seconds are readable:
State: h=8 m=23 s=33
